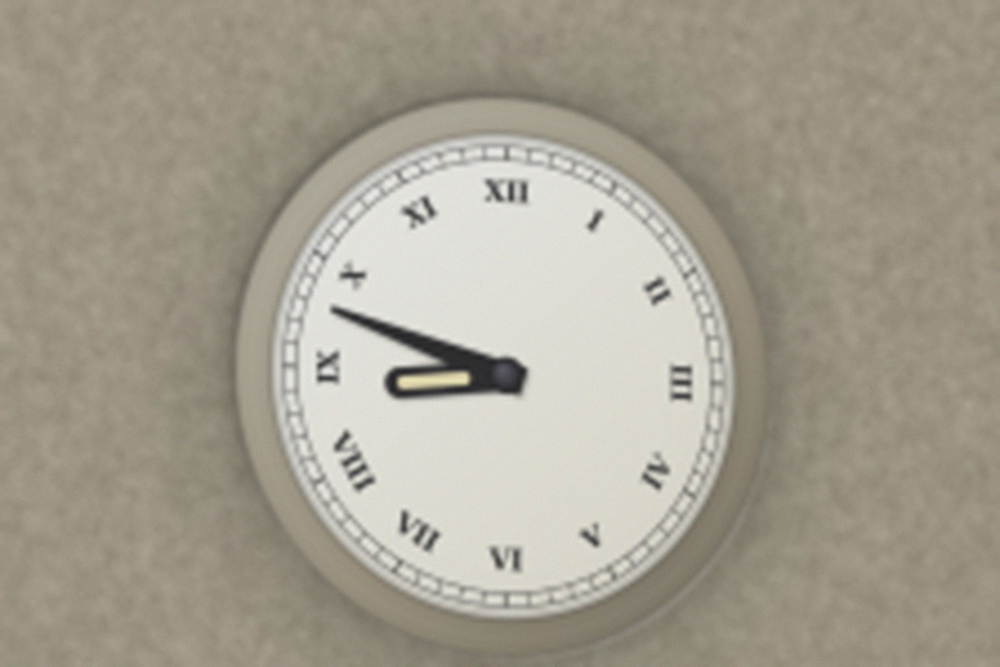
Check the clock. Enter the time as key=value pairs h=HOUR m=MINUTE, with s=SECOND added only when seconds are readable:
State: h=8 m=48
